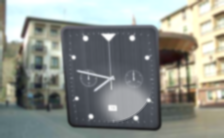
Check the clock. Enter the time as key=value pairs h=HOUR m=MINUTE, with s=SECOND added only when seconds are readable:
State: h=7 m=47
